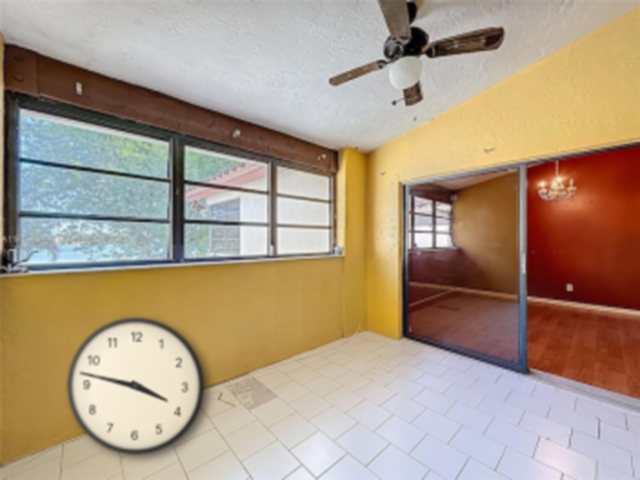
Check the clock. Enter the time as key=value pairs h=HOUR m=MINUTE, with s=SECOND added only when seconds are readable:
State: h=3 m=47
